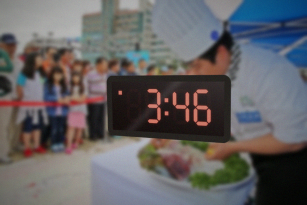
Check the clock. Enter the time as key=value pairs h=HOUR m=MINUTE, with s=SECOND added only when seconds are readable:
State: h=3 m=46
